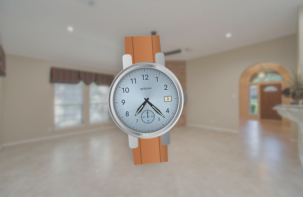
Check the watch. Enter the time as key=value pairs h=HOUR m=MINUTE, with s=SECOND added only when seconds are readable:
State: h=7 m=23
